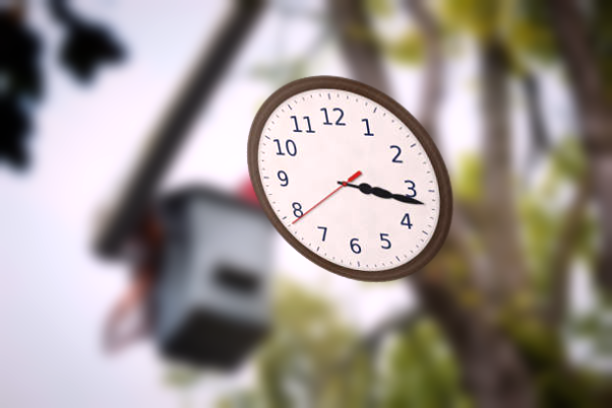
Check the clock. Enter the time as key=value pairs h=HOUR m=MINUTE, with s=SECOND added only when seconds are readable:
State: h=3 m=16 s=39
